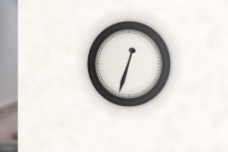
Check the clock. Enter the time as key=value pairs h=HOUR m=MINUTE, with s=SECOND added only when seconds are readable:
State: h=12 m=33
